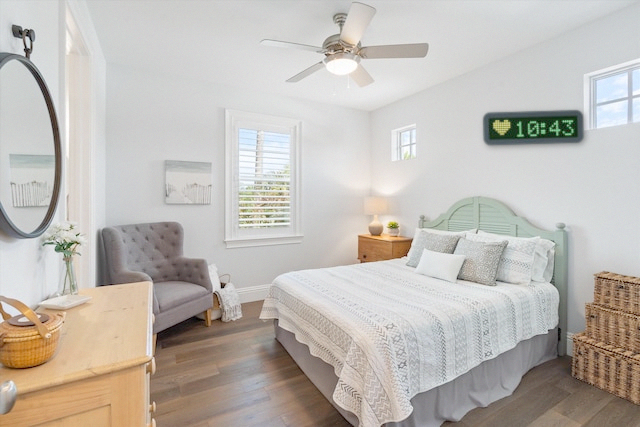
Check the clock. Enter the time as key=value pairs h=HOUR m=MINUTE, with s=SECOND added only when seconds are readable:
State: h=10 m=43
